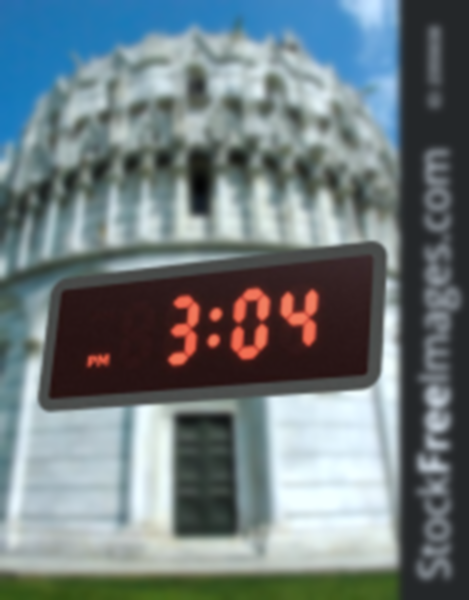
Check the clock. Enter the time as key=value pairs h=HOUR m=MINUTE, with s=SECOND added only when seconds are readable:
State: h=3 m=4
